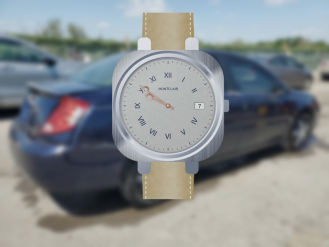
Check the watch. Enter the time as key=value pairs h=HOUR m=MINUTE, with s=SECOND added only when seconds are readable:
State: h=9 m=51
